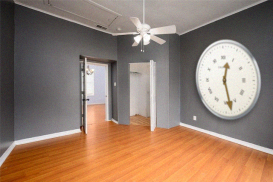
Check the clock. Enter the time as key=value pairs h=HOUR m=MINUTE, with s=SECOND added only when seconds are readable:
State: h=12 m=28
